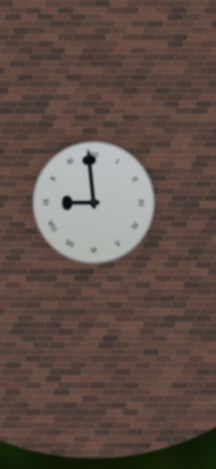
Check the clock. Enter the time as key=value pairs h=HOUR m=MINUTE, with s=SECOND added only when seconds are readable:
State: h=8 m=59
